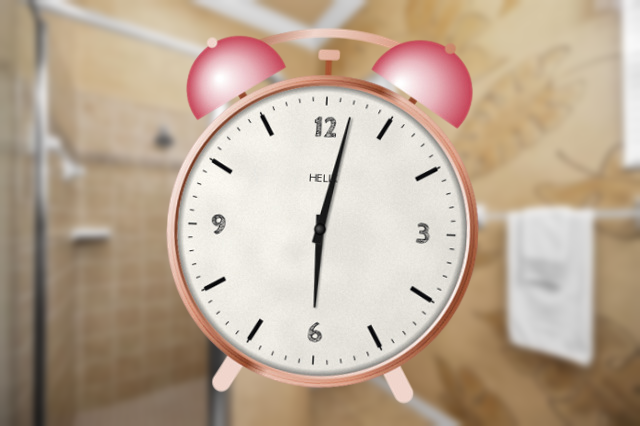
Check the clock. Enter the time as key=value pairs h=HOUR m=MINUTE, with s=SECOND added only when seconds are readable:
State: h=6 m=2
